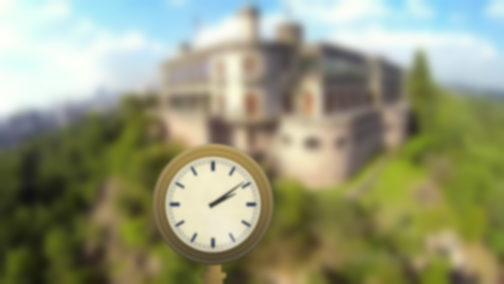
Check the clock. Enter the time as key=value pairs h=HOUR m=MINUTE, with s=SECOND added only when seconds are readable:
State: h=2 m=9
